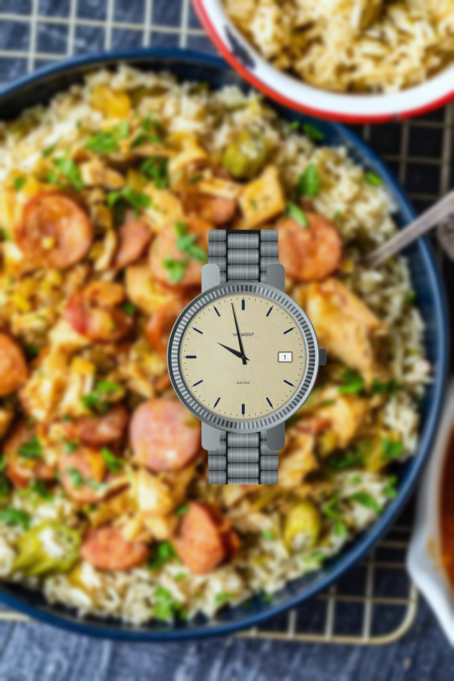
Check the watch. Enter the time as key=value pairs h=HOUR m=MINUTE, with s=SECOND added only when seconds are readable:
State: h=9 m=58
